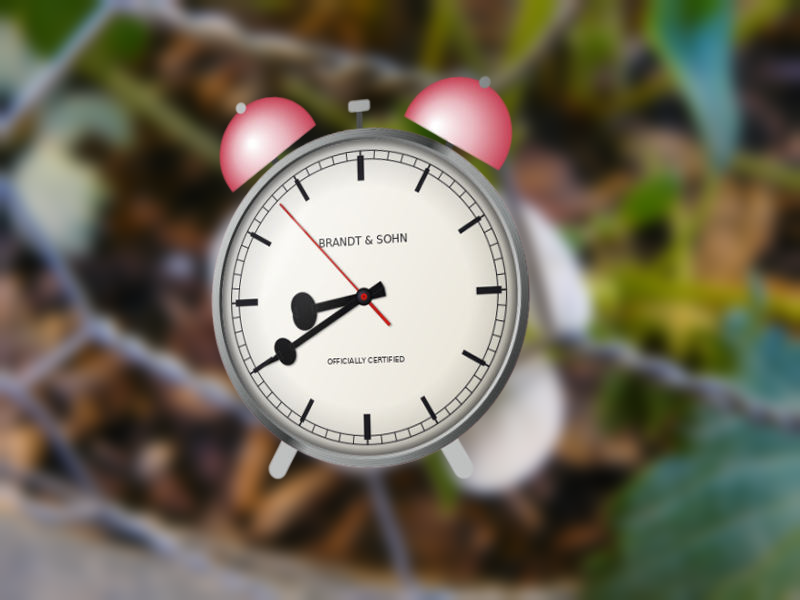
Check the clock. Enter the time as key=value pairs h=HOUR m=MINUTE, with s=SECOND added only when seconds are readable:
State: h=8 m=39 s=53
